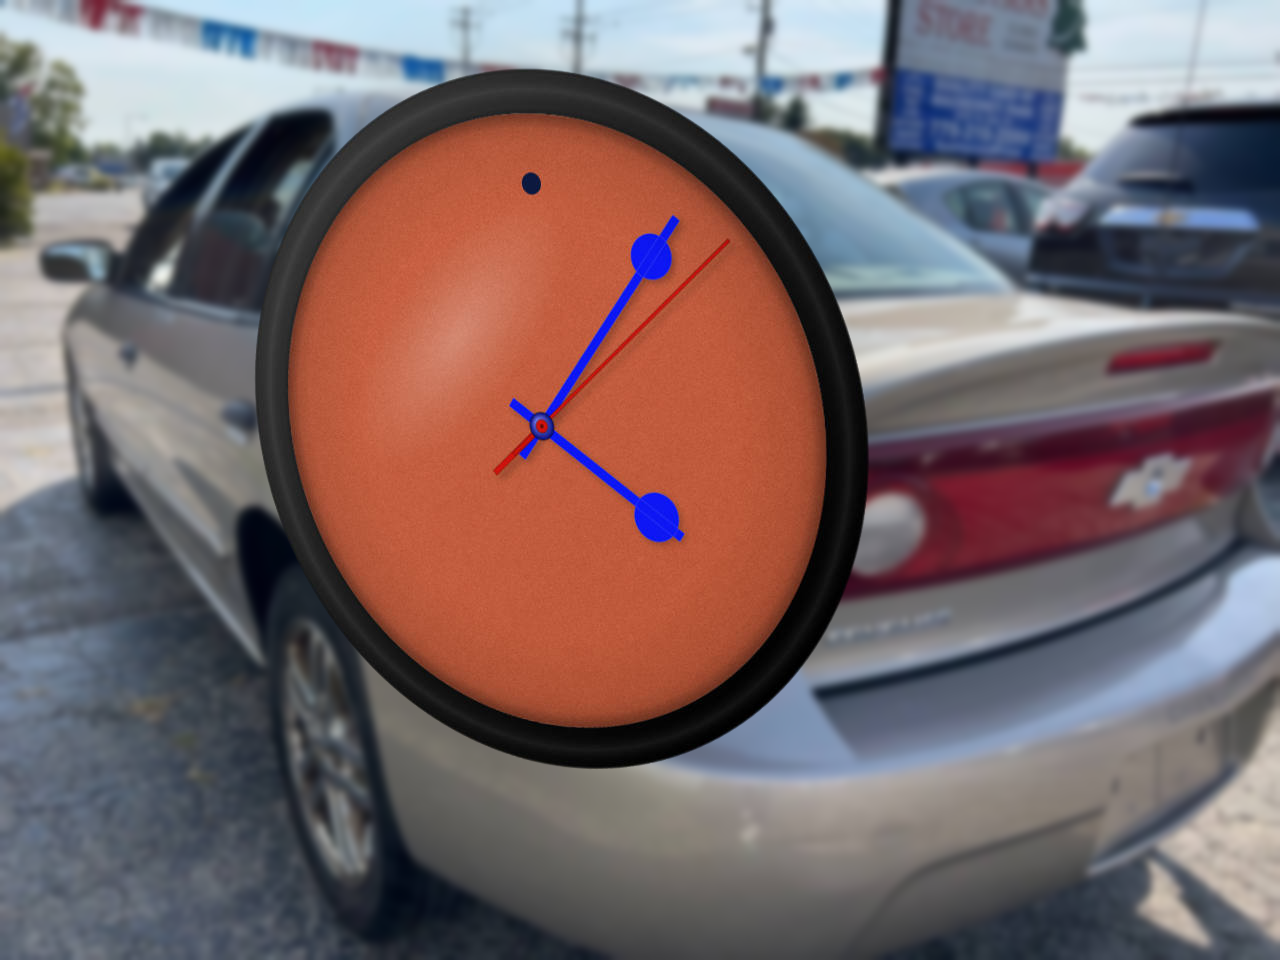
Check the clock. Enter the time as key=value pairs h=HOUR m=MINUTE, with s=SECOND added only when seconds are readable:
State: h=4 m=6 s=8
